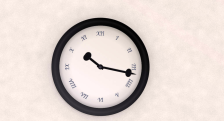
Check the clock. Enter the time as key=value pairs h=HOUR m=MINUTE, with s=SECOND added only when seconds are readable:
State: h=10 m=17
